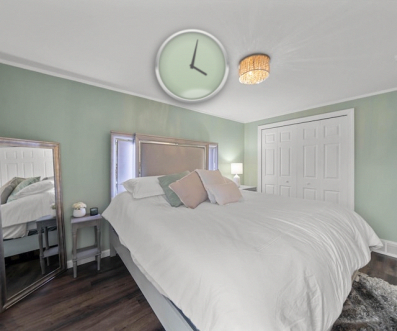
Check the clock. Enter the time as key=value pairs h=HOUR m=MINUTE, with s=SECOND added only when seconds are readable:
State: h=4 m=2
